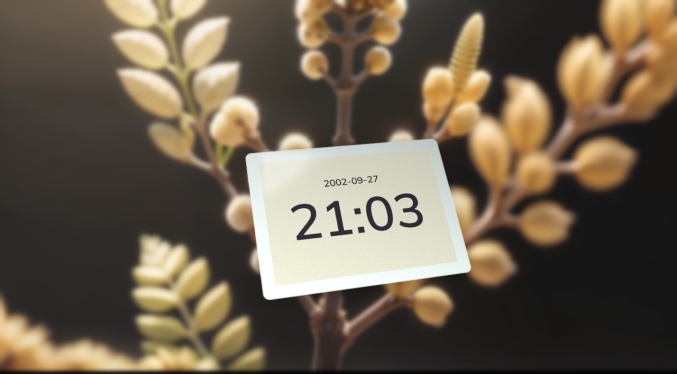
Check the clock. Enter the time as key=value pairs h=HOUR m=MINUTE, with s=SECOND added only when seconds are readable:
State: h=21 m=3
